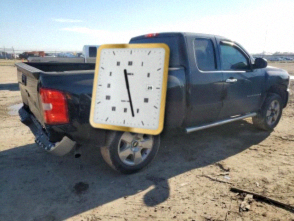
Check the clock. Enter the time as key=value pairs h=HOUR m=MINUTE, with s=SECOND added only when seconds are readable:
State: h=11 m=27
